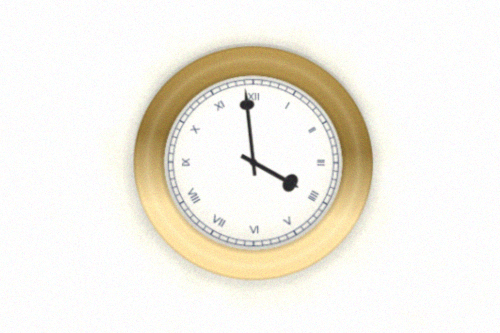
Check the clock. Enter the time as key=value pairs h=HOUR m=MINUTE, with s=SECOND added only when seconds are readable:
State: h=3 m=59
